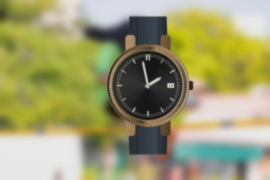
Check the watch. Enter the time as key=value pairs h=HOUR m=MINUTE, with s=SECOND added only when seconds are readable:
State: h=1 m=58
